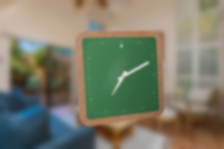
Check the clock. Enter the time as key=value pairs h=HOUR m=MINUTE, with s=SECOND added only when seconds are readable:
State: h=7 m=11
